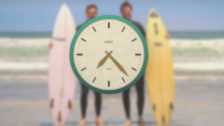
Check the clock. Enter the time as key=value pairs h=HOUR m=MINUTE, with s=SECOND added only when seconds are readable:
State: h=7 m=23
